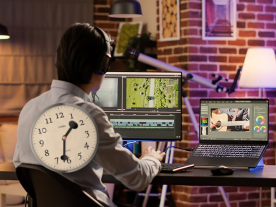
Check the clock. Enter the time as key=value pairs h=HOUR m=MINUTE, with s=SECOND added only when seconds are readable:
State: h=1 m=32
